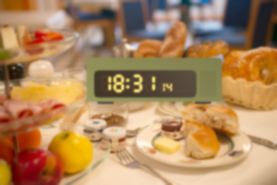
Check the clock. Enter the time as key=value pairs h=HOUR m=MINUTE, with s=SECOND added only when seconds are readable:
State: h=18 m=31
